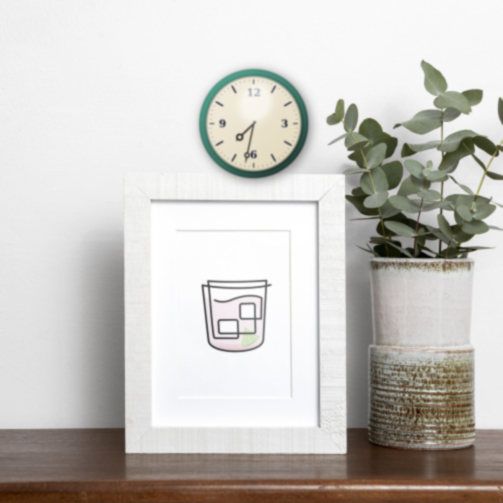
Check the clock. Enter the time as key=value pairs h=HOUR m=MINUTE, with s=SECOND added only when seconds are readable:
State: h=7 m=32
